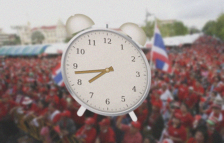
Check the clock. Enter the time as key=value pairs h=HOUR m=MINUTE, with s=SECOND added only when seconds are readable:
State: h=7 m=43
